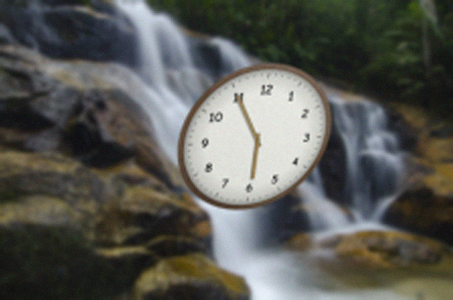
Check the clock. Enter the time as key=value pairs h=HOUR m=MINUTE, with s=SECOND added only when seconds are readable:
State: h=5 m=55
